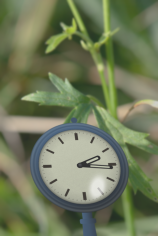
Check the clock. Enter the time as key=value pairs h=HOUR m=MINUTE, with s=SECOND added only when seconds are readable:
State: h=2 m=16
